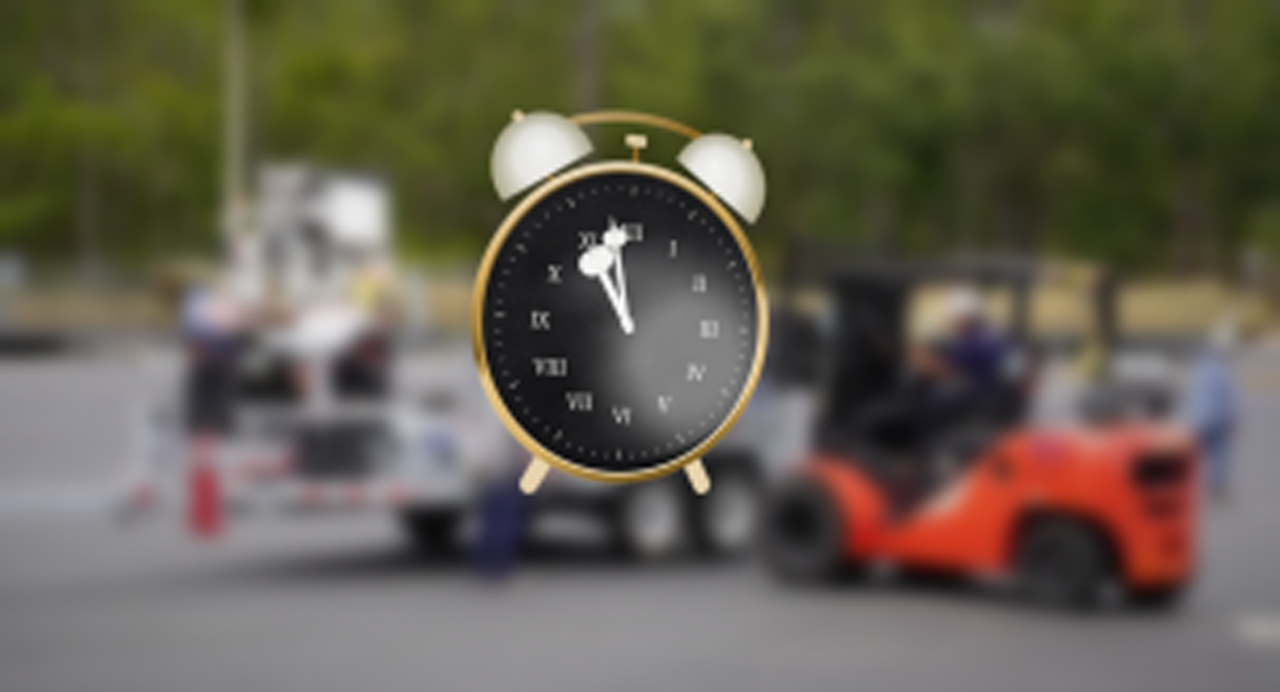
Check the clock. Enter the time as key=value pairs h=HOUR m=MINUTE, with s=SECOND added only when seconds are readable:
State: h=10 m=58
